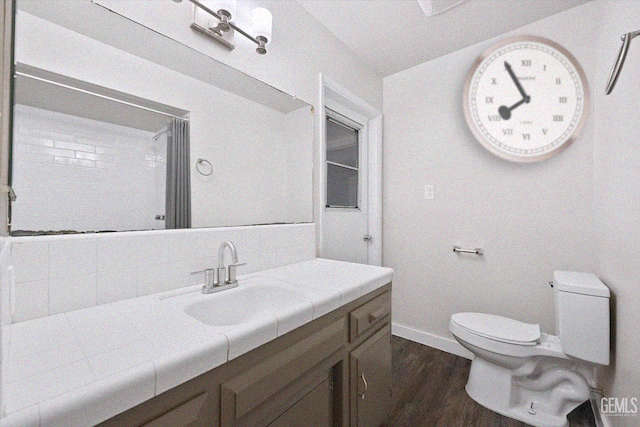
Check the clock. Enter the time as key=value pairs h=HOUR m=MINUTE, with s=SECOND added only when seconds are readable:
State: h=7 m=55
